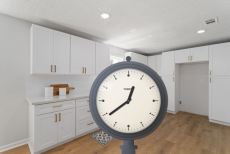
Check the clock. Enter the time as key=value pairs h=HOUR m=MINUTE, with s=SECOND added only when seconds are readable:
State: h=12 m=39
